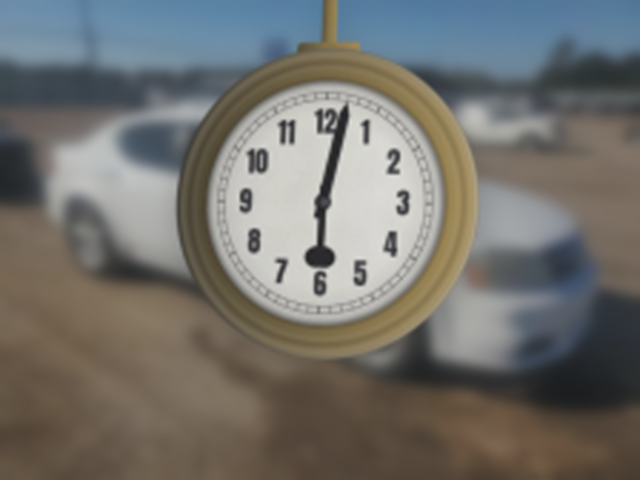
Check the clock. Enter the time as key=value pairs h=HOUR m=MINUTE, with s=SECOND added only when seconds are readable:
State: h=6 m=2
